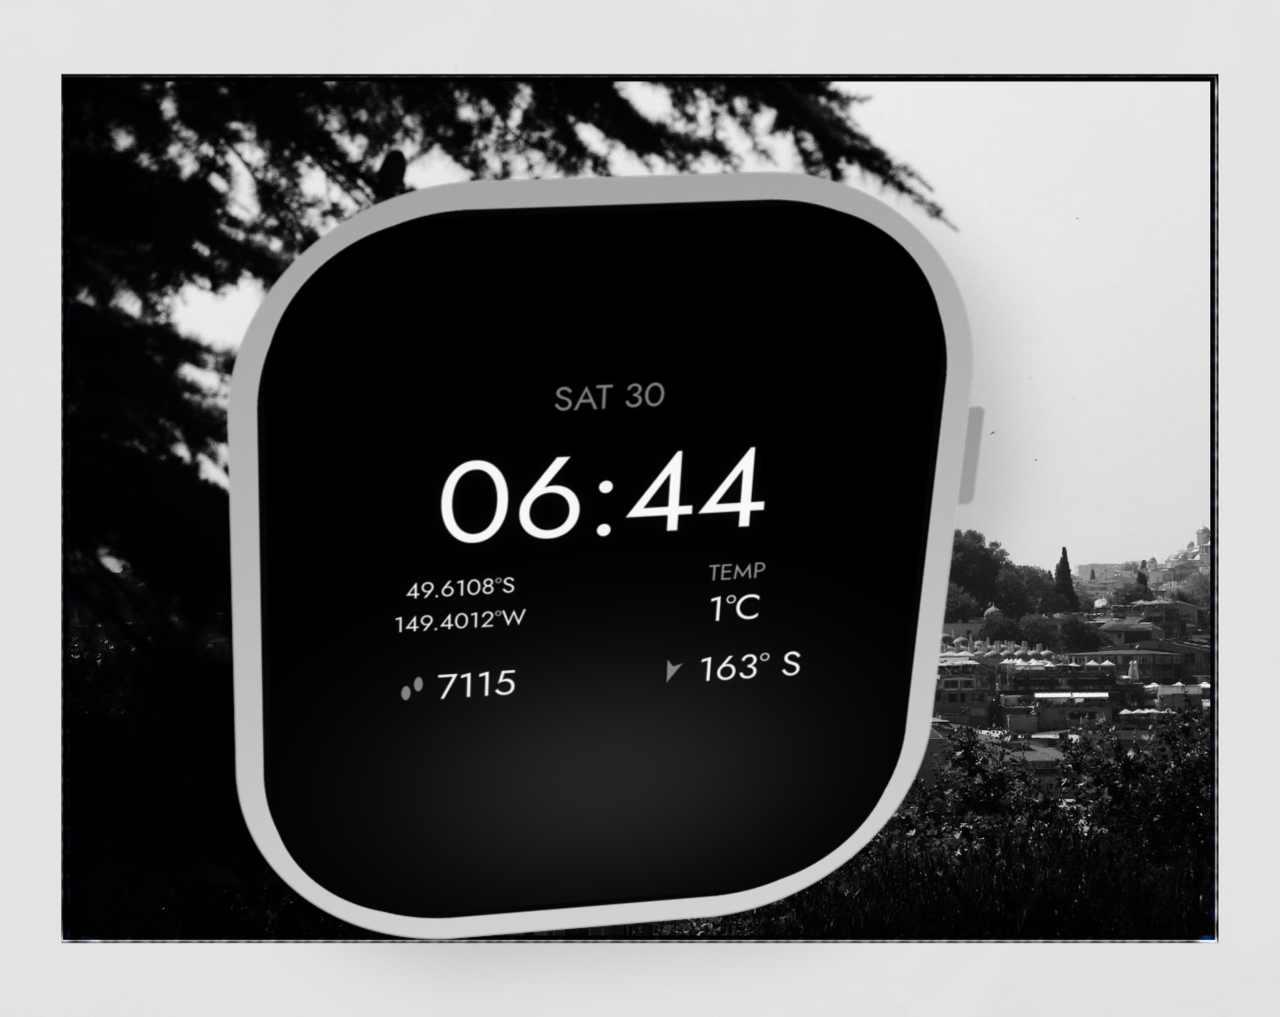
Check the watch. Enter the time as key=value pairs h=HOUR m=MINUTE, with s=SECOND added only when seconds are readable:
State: h=6 m=44
